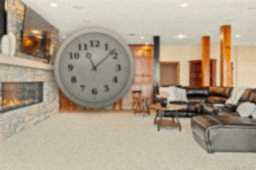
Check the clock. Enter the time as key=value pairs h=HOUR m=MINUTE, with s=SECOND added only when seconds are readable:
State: h=11 m=8
